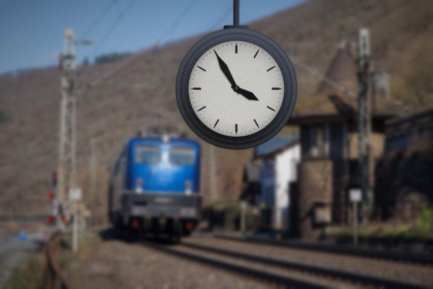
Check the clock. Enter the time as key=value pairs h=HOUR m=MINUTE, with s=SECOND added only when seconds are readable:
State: h=3 m=55
